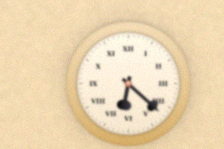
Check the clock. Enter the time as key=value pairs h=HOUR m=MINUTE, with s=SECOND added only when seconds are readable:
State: h=6 m=22
